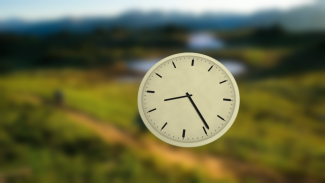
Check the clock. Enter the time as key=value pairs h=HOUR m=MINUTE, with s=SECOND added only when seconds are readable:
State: h=8 m=24
